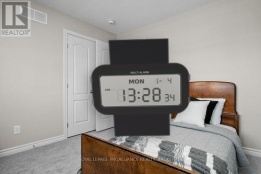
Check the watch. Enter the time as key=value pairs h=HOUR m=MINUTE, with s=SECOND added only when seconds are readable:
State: h=13 m=28 s=34
